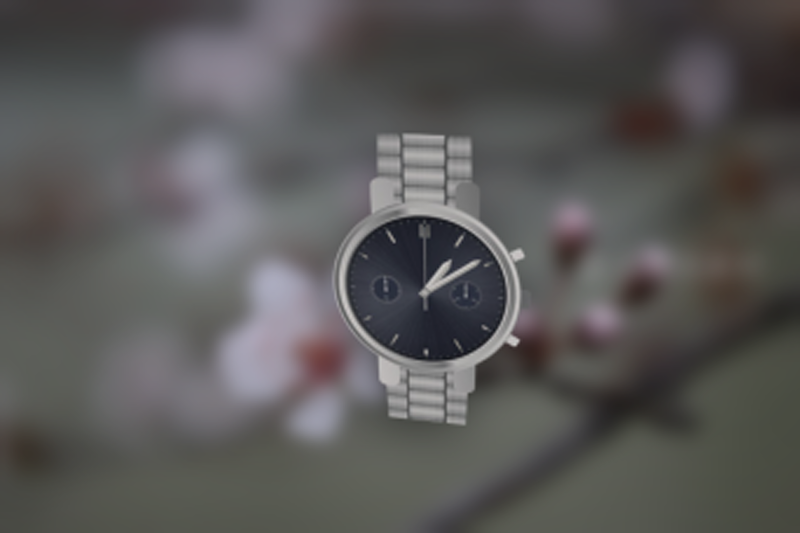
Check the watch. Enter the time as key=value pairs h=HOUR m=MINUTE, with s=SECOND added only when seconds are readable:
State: h=1 m=9
